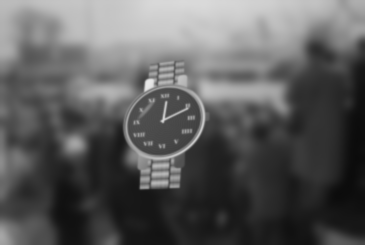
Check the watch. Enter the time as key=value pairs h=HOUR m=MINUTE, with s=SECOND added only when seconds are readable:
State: h=12 m=11
